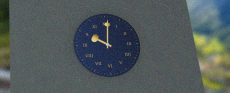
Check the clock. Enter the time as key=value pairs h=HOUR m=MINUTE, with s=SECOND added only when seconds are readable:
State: h=10 m=1
